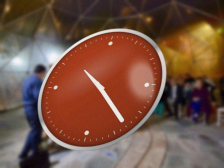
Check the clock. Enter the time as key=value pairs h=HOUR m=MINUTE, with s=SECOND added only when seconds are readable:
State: h=10 m=23
